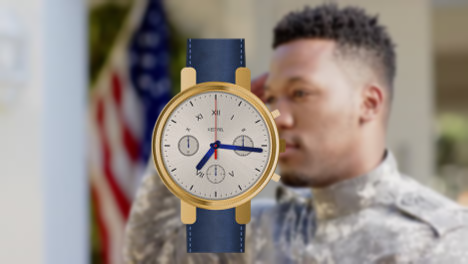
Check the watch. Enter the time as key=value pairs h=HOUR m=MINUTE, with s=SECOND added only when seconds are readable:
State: h=7 m=16
